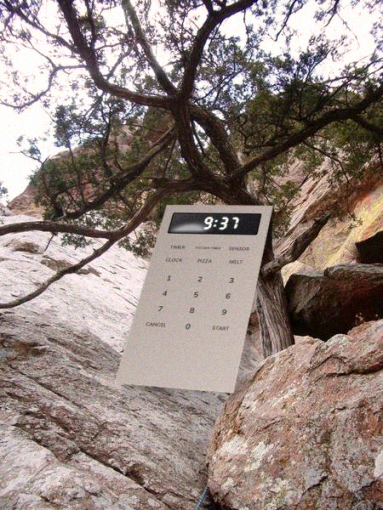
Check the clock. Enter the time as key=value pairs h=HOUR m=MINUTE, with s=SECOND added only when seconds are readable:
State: h=9 m=37
